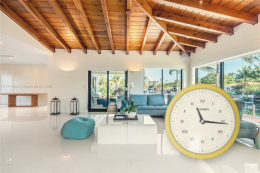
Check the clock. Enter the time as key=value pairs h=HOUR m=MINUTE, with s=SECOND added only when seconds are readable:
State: h=11 m=16
